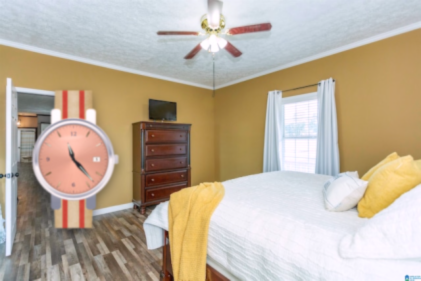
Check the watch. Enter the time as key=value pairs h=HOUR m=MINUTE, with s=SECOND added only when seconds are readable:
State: h=11 m=23
